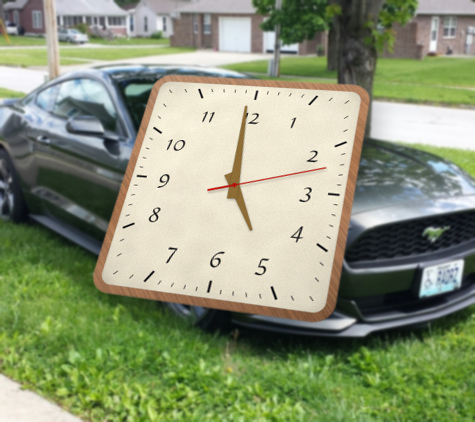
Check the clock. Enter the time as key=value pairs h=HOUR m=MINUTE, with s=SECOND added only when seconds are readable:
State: h=4 m=59 s=12
